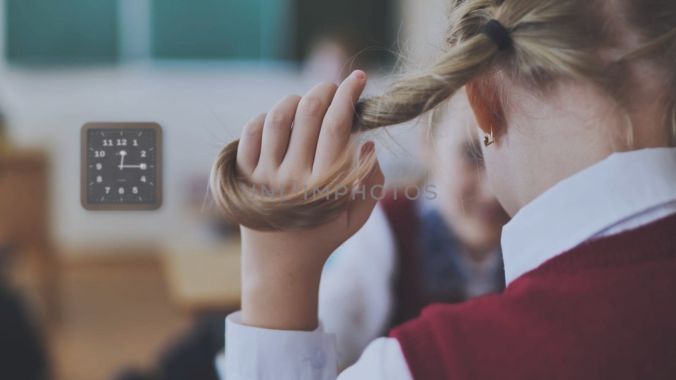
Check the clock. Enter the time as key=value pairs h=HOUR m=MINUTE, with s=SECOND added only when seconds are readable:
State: h=12 m=15
